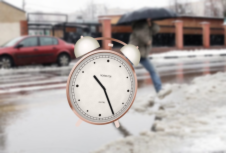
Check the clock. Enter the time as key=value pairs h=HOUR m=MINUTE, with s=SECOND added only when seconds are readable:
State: h=10 m=25
